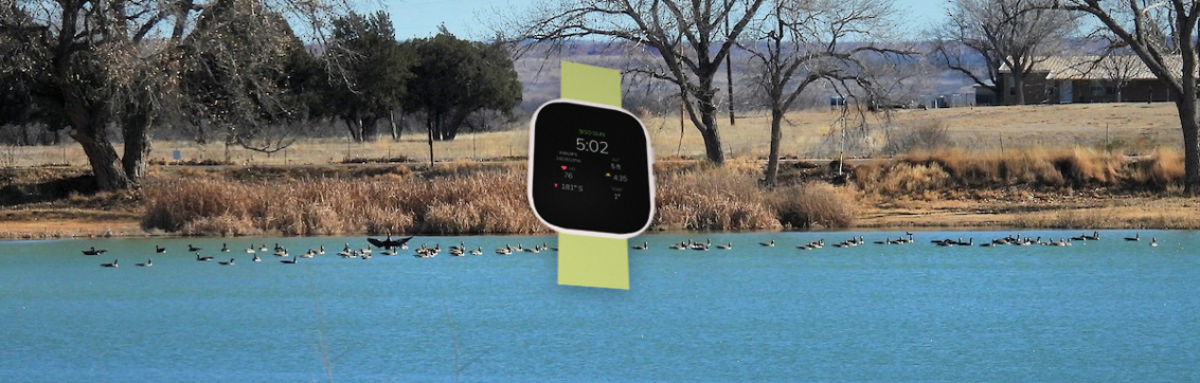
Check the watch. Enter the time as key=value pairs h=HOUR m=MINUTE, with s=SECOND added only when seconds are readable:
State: h=5 m=2
